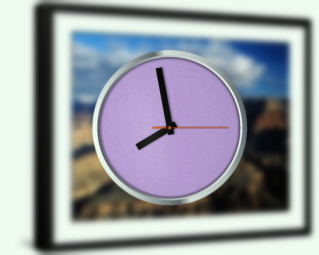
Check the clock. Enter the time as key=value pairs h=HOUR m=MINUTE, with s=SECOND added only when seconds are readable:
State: h=7 m=58 s=15
